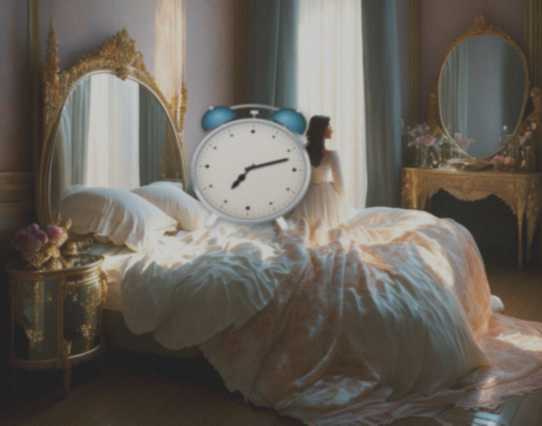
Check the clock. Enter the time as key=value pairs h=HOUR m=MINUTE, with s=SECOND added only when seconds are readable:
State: h=7 m=12
